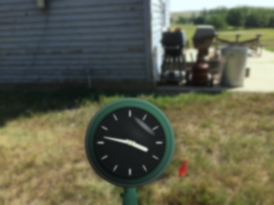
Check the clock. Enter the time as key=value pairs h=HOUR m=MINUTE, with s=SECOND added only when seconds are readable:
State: h=3 m=47
